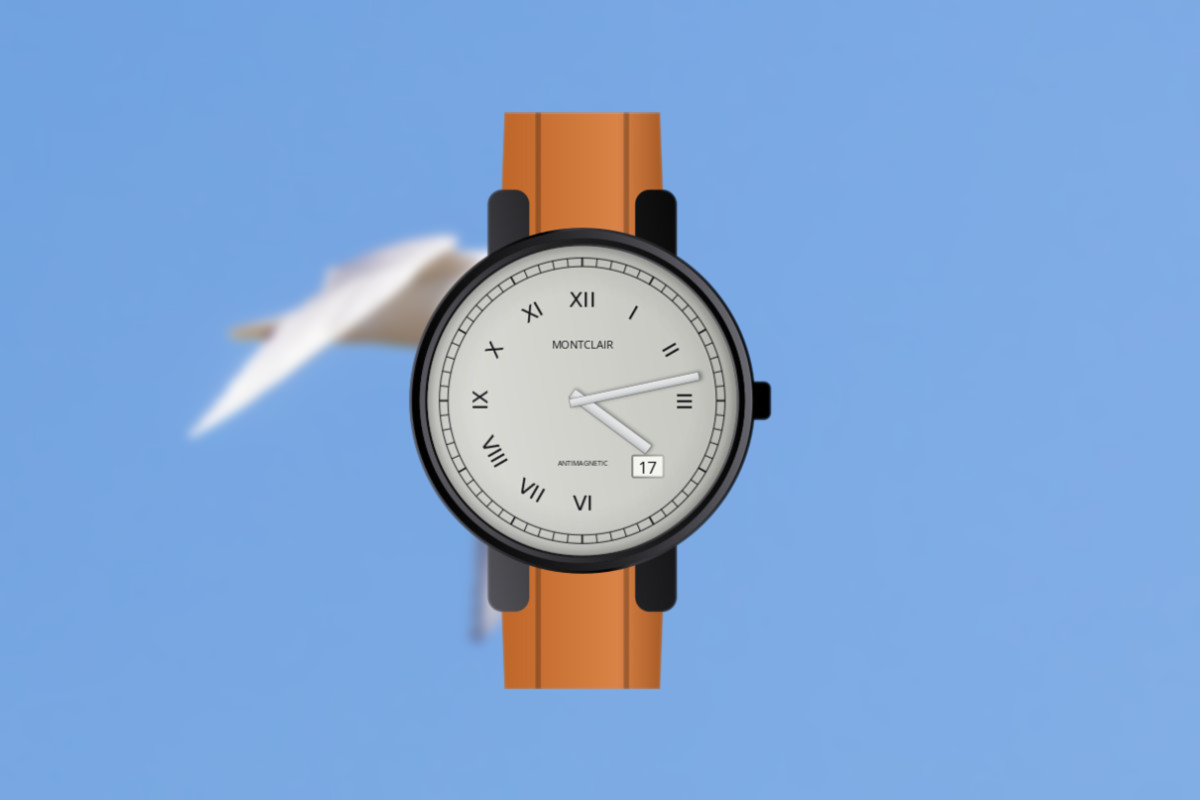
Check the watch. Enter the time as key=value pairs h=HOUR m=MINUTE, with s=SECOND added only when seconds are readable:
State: h=4 m=13
